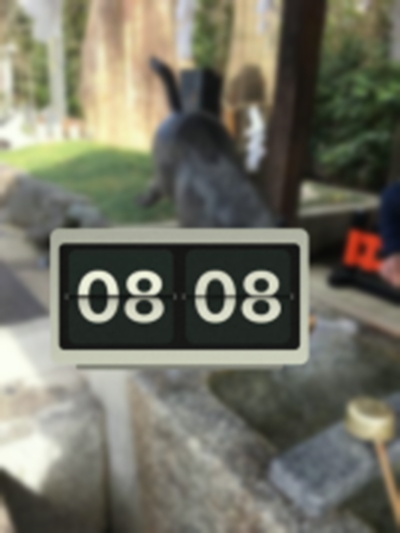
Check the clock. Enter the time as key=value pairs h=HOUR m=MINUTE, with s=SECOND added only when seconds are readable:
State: h=8 m=8
